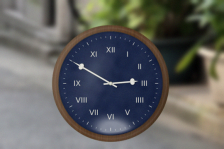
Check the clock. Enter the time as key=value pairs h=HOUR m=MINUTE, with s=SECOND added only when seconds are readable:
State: h=2 m=50
